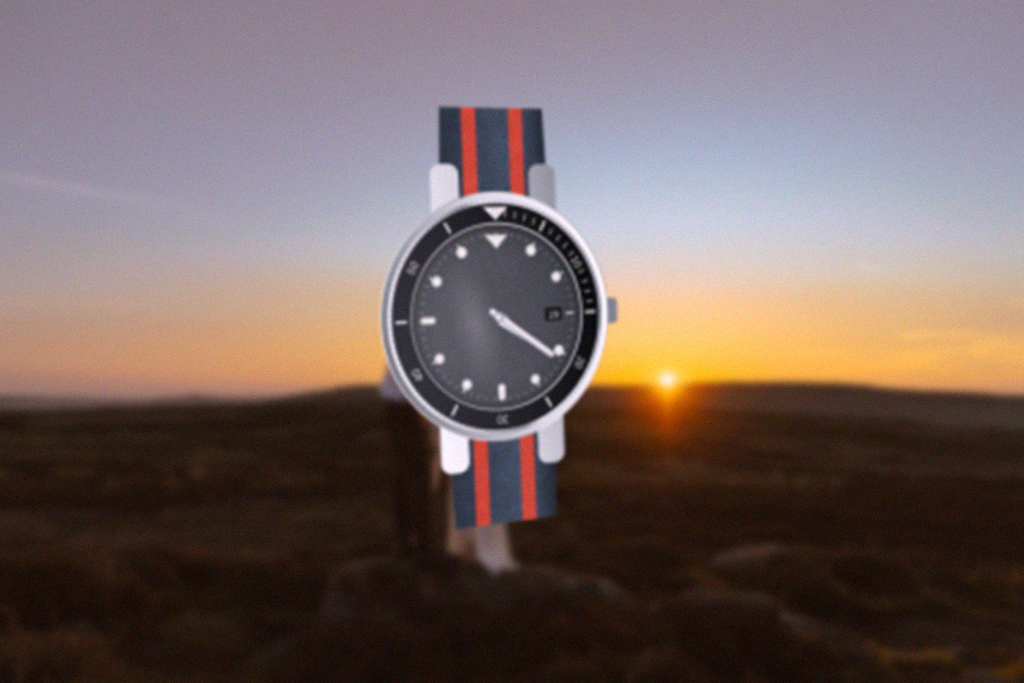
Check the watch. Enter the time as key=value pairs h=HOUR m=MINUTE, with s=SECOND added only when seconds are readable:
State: h=4 m=21
